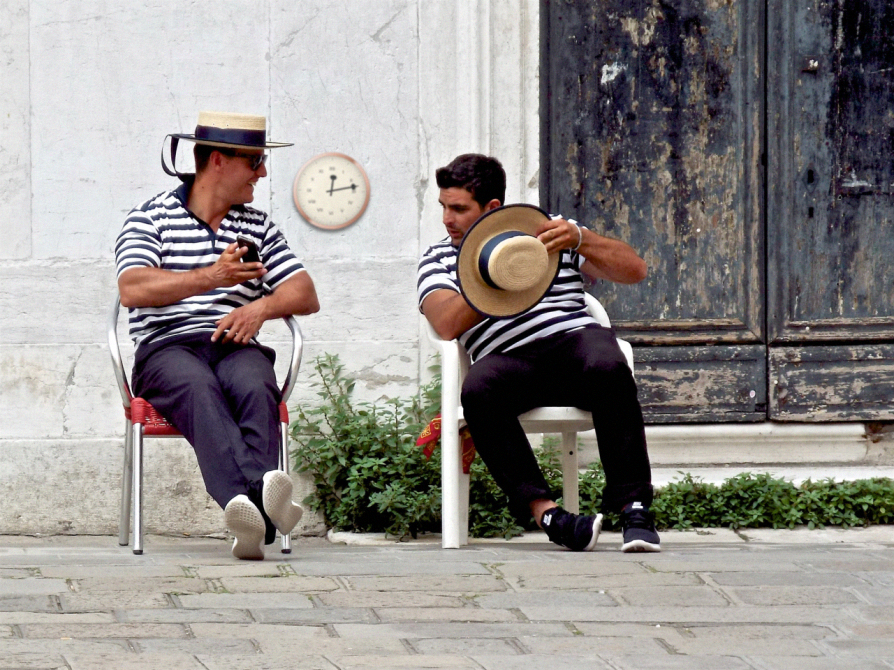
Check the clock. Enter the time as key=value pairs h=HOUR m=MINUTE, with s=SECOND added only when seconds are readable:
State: h=12 m=13
